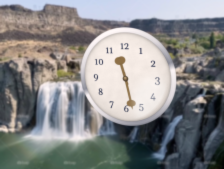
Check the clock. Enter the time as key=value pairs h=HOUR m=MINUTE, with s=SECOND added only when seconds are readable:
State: h=11 m=28
